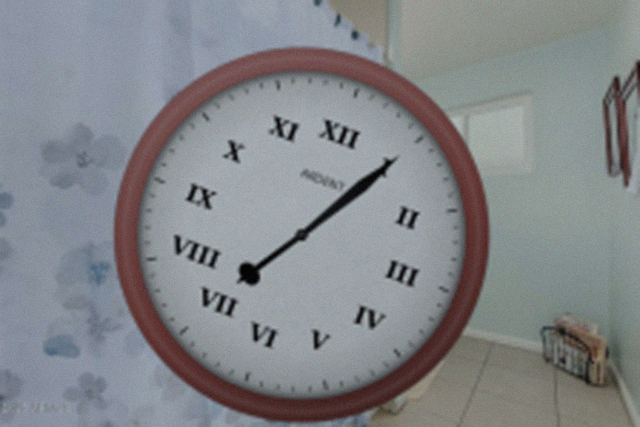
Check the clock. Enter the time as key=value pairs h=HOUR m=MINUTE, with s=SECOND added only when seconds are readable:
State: h=7 m=5
